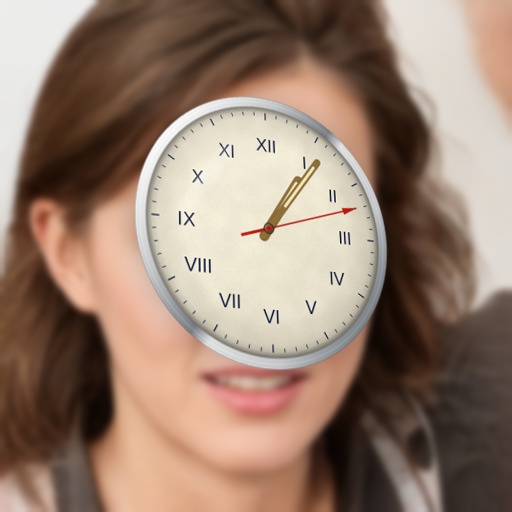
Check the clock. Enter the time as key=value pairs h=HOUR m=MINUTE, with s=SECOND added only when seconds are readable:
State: h=1 m=6 s=12
